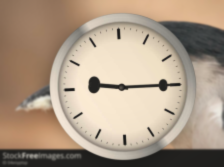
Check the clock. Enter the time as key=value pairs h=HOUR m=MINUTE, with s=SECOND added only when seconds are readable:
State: h=9 m=15
